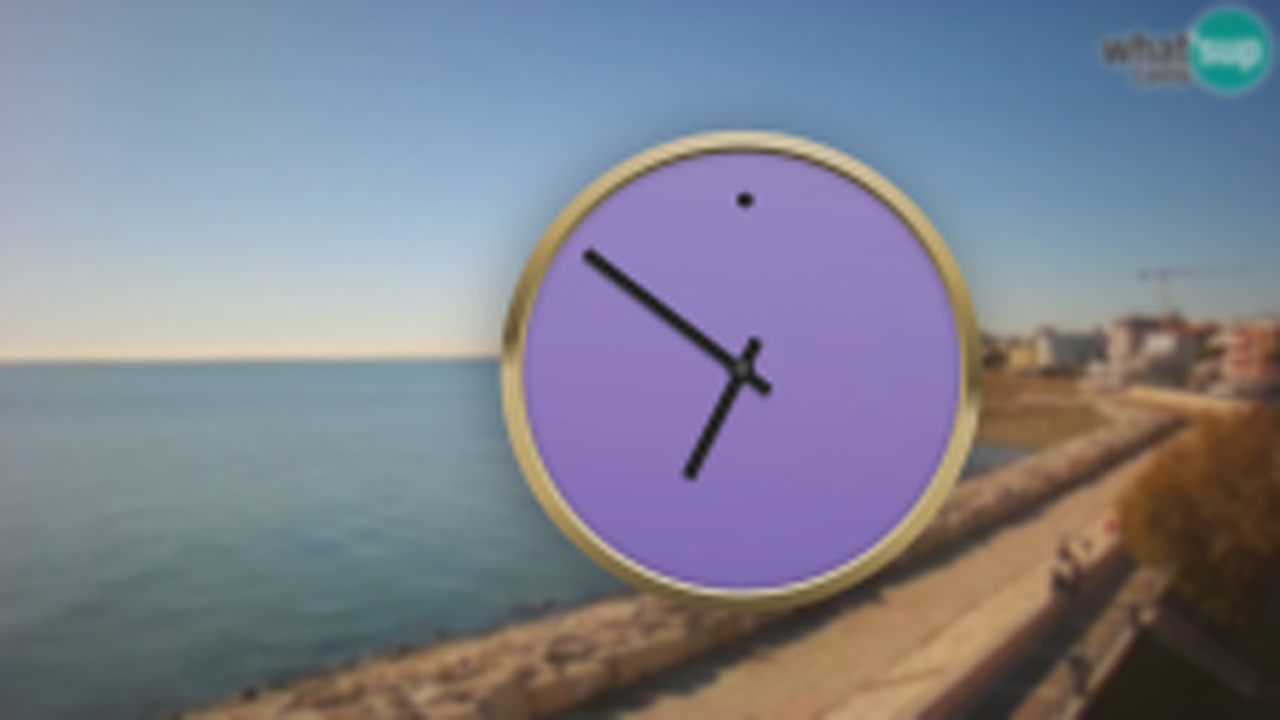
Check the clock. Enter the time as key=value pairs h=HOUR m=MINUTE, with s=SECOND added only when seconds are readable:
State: h=6 m=51
